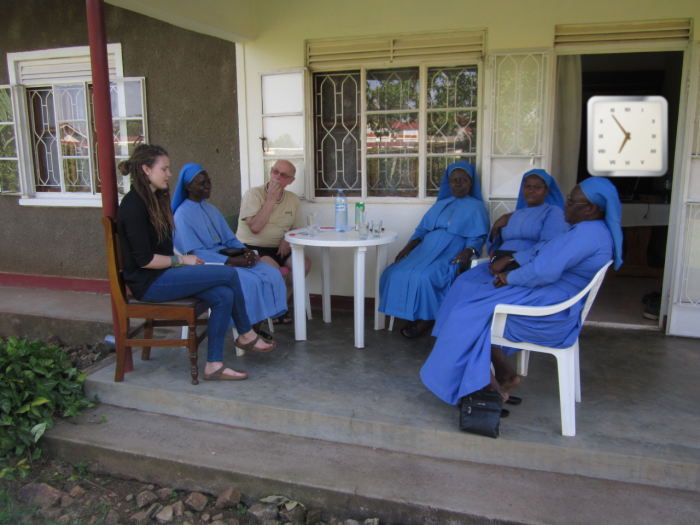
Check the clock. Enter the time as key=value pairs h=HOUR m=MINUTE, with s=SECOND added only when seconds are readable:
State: h=6 m=54
